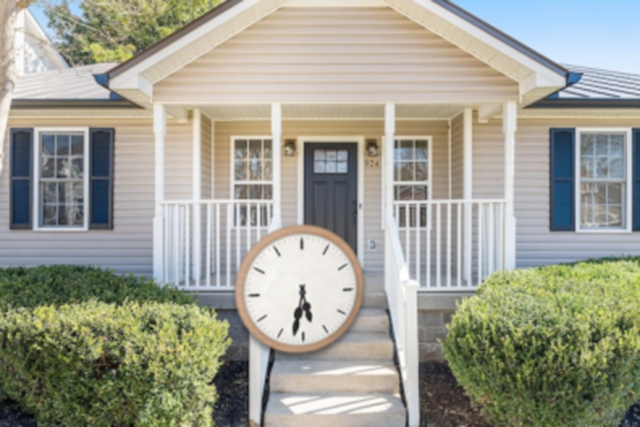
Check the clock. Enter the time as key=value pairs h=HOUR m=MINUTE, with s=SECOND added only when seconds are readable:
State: h=5 m=32
